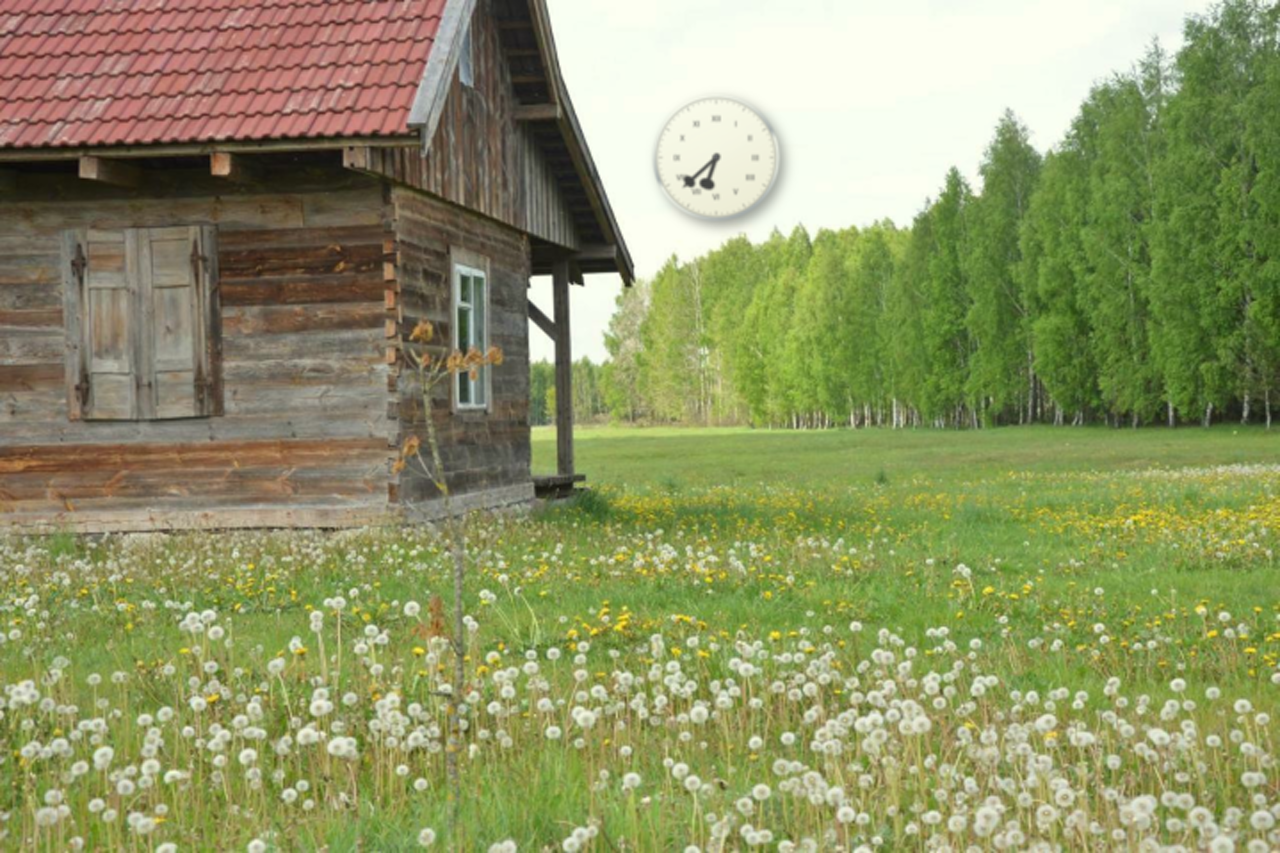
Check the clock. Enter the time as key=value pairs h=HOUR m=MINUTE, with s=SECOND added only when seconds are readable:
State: h=6 m=38
